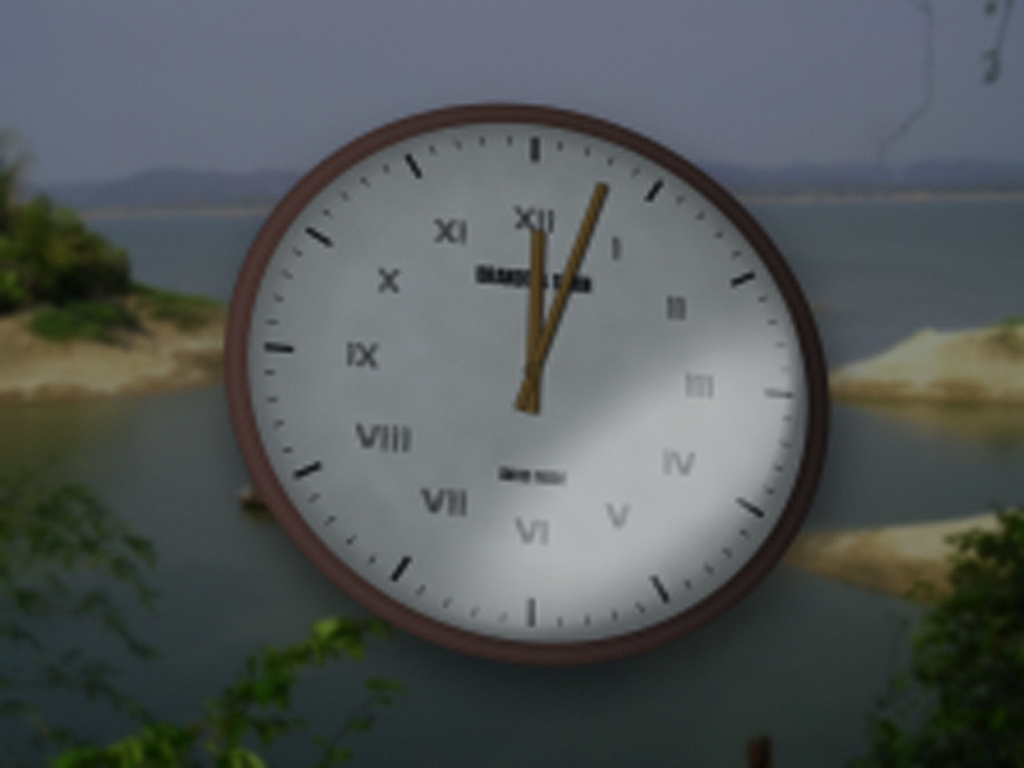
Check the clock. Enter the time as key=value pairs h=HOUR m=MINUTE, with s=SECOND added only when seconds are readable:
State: h=12 m=3
